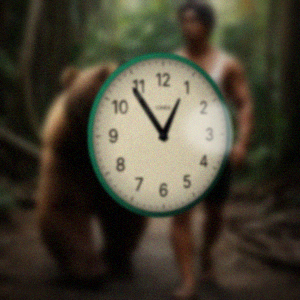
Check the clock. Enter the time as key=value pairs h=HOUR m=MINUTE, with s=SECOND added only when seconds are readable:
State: h=12 m=54
